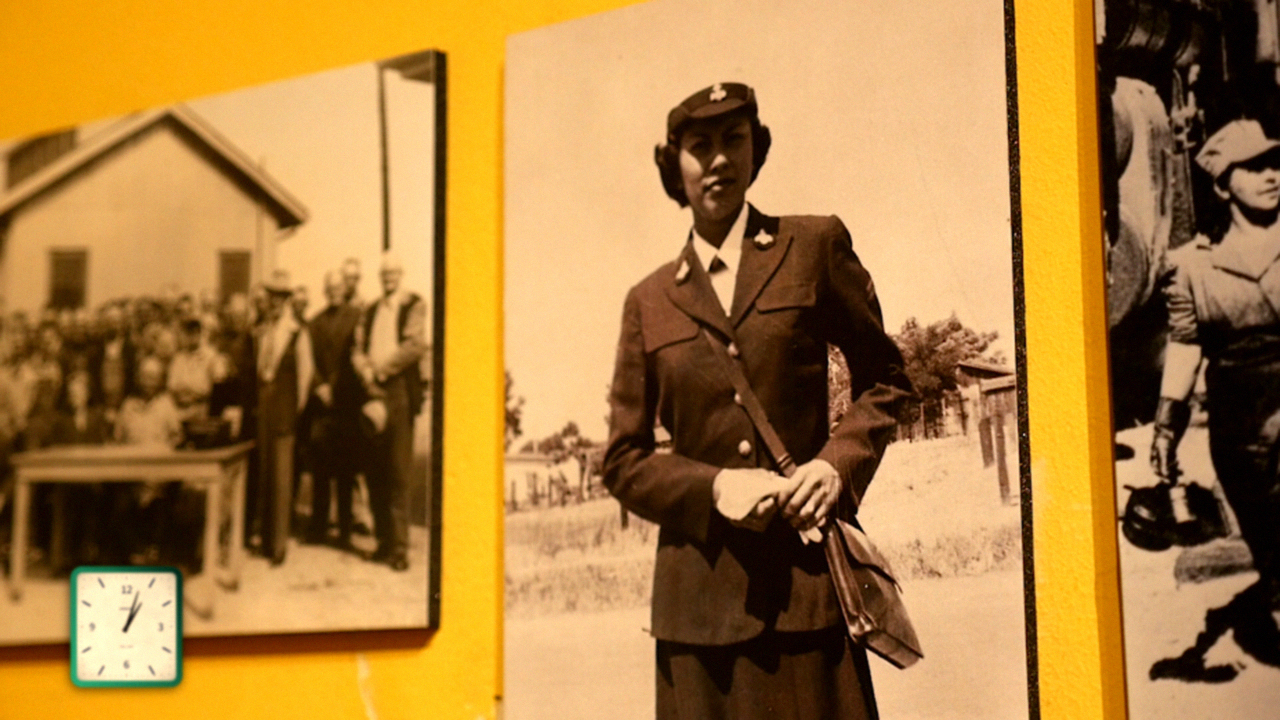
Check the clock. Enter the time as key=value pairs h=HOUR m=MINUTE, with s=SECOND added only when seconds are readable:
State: h=1 m=3
